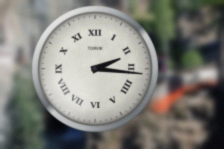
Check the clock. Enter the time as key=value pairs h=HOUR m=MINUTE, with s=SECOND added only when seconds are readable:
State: h=2 m=16
